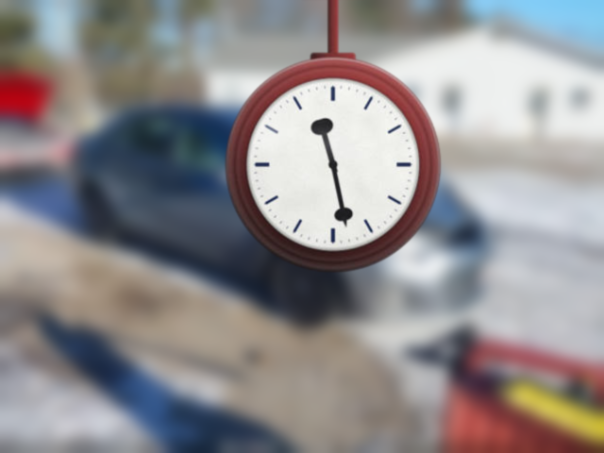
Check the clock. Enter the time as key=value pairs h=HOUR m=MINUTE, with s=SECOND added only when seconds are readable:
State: h=11 m=28
